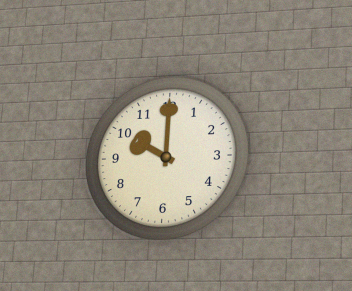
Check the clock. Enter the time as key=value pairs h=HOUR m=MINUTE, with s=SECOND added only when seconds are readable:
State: h=10 m=0
